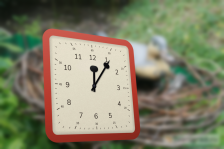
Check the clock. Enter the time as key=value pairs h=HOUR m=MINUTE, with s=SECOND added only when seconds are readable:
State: h=12 m=6
